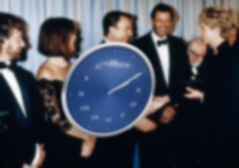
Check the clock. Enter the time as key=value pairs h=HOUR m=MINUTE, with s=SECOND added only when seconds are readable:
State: h=2 m=10
